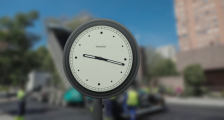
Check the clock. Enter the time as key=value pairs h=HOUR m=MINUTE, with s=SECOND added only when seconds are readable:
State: h=9 m=17
